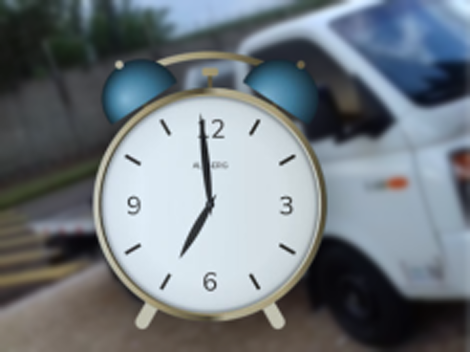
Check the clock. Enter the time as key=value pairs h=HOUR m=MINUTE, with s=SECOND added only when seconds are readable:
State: h=6 m=59
